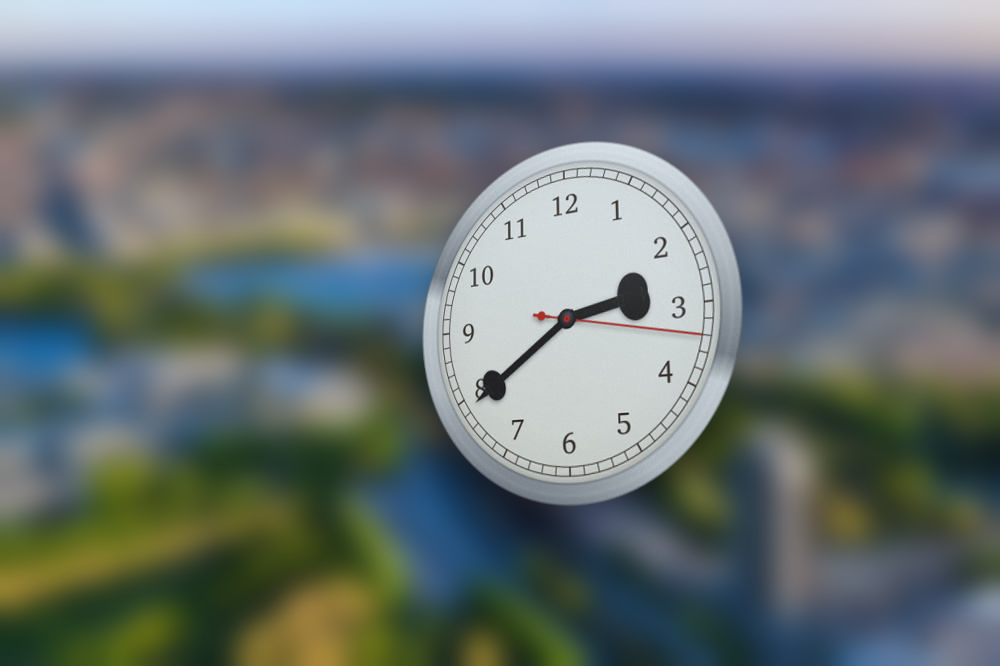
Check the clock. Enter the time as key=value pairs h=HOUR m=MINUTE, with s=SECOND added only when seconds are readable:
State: h=2 m=39 s=17
